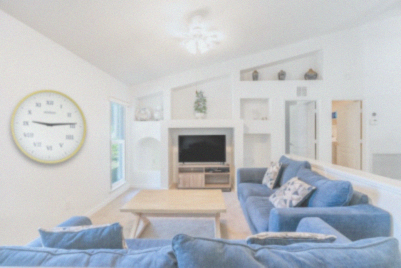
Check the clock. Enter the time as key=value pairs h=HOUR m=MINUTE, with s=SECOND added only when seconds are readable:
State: h=9 m=14
